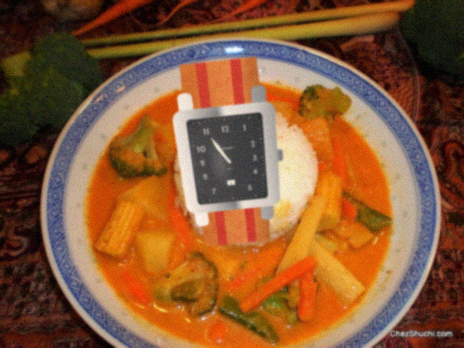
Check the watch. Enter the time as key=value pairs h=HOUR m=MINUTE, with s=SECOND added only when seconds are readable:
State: h=10 m=55
